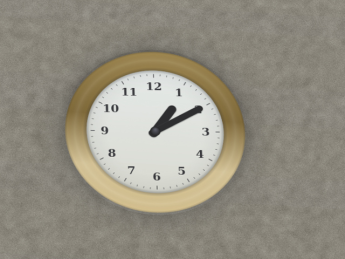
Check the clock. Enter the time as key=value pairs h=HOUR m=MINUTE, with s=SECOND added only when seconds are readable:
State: h=1 m=10
